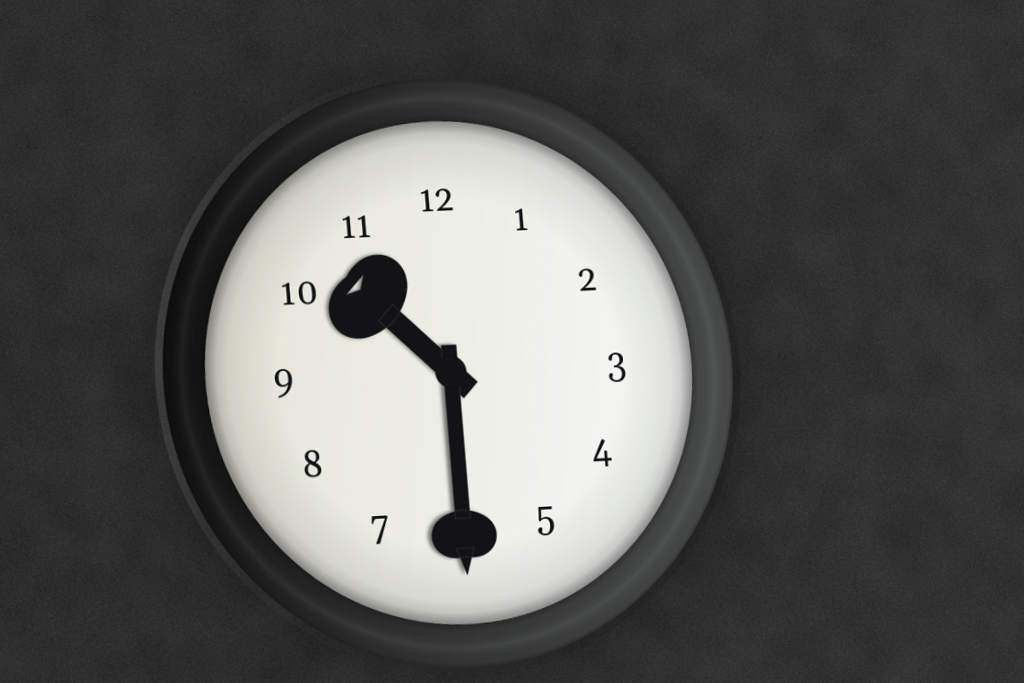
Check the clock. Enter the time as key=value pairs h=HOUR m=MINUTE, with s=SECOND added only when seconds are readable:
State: h=10 m=30
